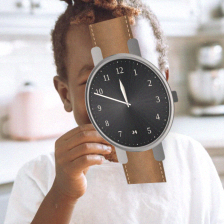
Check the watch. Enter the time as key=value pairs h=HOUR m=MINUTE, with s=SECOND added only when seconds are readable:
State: h=11 m=49
